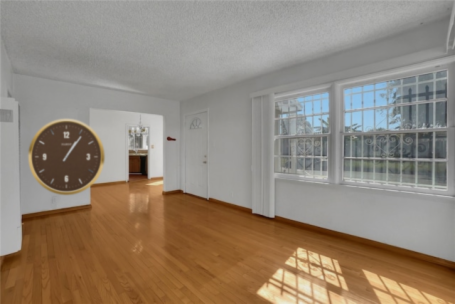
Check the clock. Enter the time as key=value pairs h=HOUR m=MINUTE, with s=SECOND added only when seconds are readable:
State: h=1 m=6
